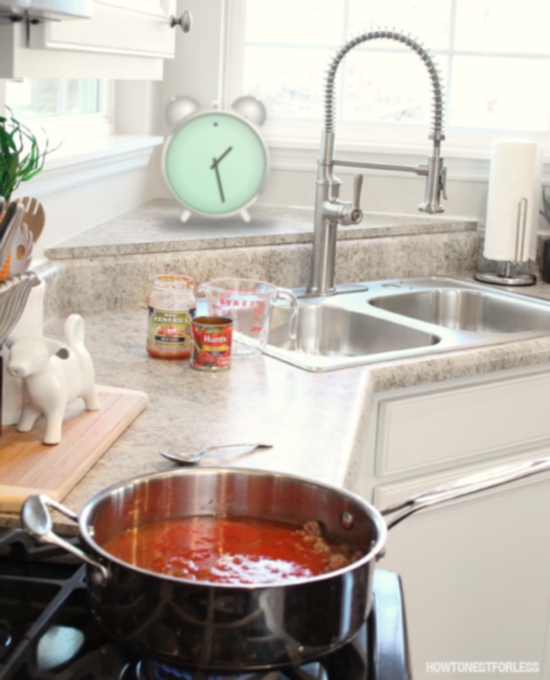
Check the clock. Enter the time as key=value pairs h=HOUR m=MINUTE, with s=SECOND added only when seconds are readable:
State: h=1 m=28
